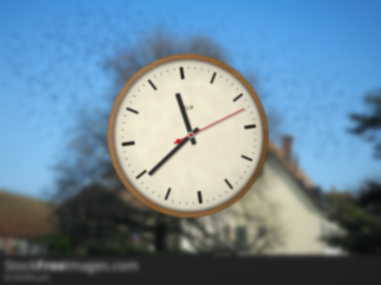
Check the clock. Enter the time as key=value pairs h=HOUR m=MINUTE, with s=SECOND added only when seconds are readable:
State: h=11 m=39 s=12
